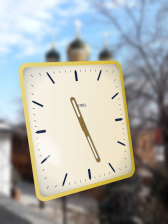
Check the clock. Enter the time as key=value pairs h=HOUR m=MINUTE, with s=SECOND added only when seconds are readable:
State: h=11 m=27
